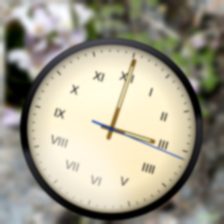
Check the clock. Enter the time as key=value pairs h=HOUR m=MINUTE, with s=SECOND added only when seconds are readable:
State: h=3 m=0 s=16
